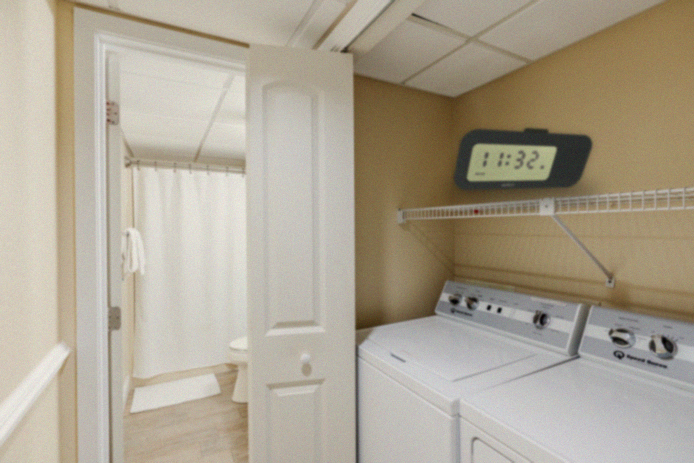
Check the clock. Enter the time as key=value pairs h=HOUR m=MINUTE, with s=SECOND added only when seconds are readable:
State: h=11 m=32
